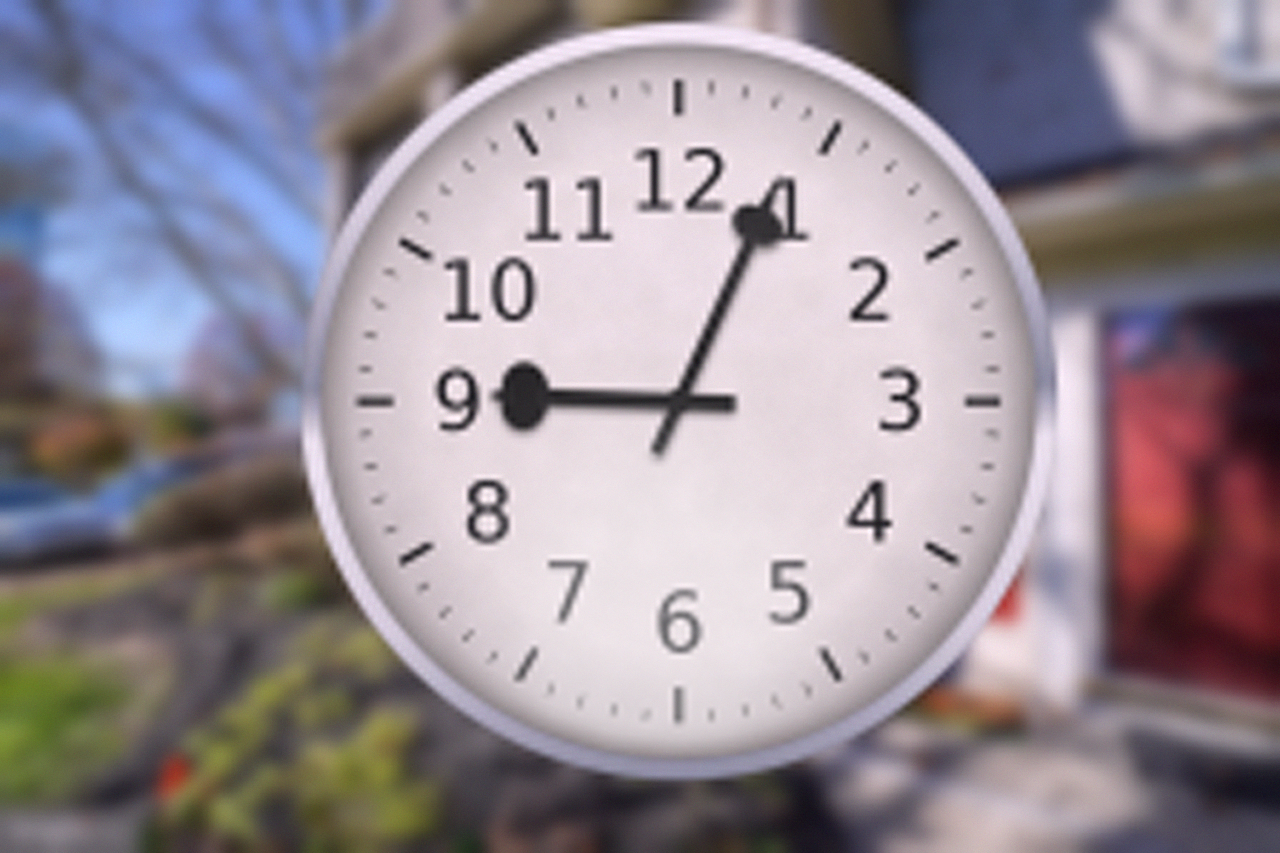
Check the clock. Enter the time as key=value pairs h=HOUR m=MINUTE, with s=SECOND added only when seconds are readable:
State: h=9 m=4
